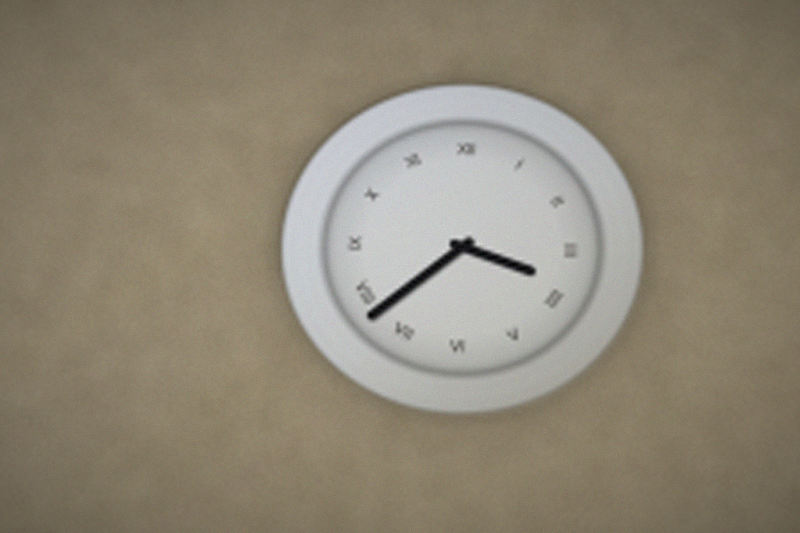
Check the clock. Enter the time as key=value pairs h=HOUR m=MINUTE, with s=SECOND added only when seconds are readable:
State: h=3 m=38
